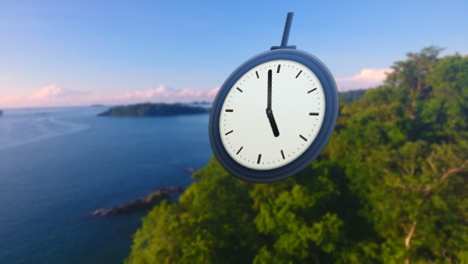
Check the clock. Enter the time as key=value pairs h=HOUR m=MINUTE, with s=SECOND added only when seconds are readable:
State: h=4 m=58
